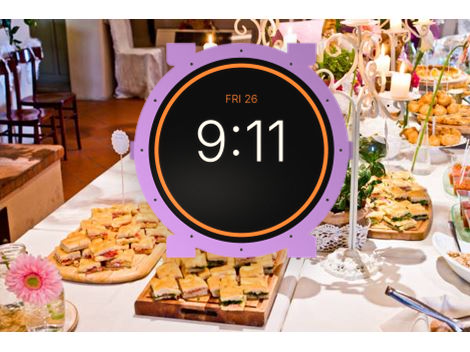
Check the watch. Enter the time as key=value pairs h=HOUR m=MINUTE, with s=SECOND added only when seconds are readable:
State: h=9 m=11
